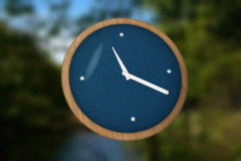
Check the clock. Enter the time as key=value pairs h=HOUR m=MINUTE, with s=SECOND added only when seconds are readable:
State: h=11 m=20
